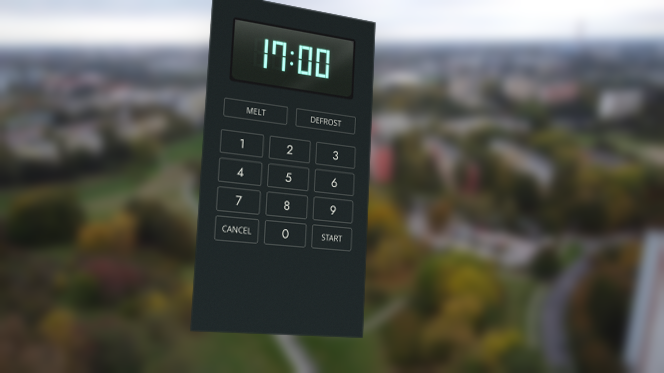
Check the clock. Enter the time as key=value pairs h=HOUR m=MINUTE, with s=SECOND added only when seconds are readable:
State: h=17 m=0
